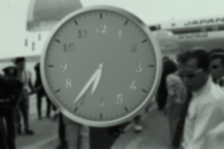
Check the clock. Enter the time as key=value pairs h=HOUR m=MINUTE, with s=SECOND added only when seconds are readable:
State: h=6 m=36
